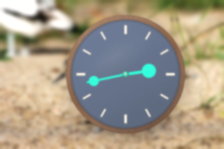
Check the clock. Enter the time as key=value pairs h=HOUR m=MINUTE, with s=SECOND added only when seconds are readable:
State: h=2 m=43
